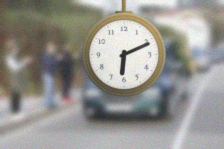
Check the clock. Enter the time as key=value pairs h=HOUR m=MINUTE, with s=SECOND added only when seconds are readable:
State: h=6 m=11
